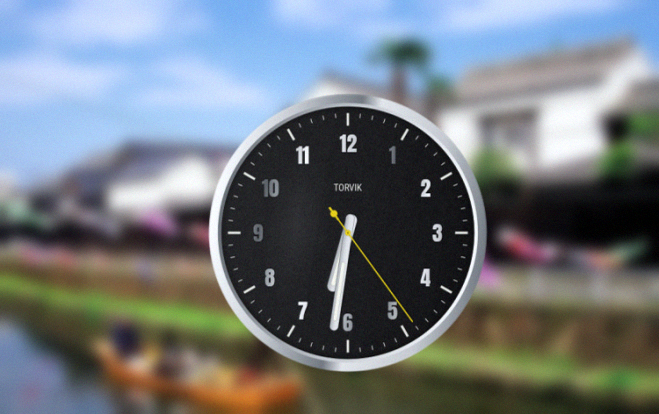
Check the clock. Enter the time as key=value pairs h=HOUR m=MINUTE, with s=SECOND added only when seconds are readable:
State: h=6 m=31 s=24
